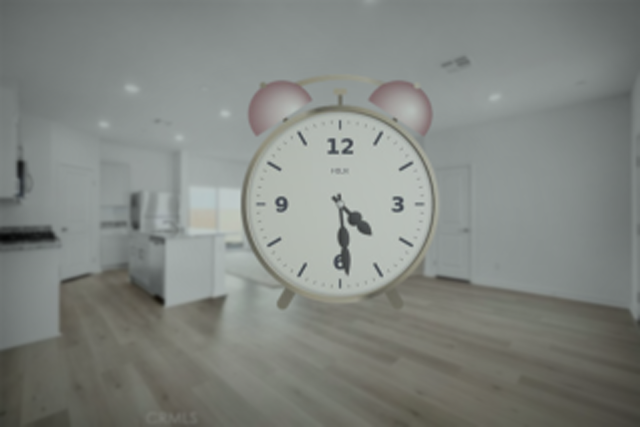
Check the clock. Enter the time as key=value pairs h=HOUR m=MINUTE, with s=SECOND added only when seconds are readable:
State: h=4 m=29
